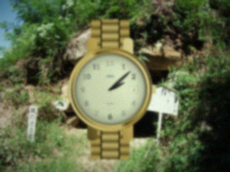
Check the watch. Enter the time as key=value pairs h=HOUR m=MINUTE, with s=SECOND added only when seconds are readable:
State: h=2 m=8
